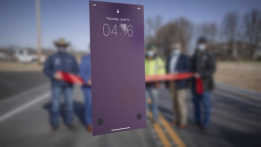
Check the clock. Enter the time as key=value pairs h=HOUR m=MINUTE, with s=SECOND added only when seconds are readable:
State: h=4 m=16
